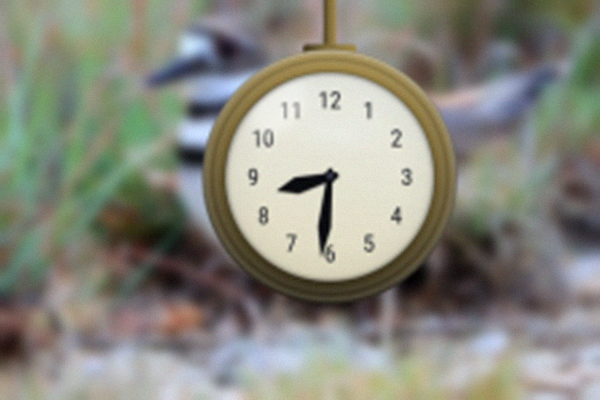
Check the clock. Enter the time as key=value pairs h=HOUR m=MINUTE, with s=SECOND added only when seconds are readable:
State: h=8 m=31
